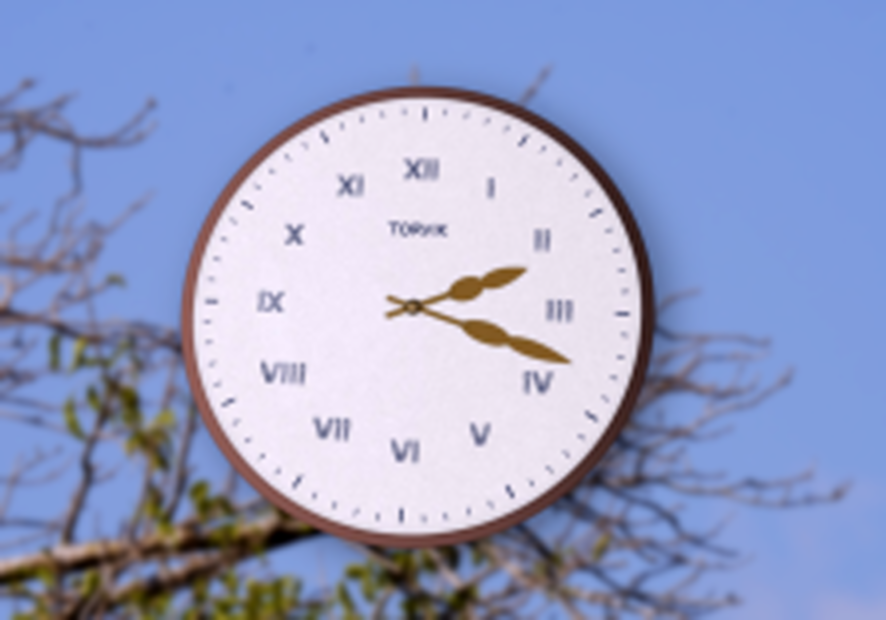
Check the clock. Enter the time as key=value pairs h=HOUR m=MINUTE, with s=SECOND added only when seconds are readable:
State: h=2 m=18
